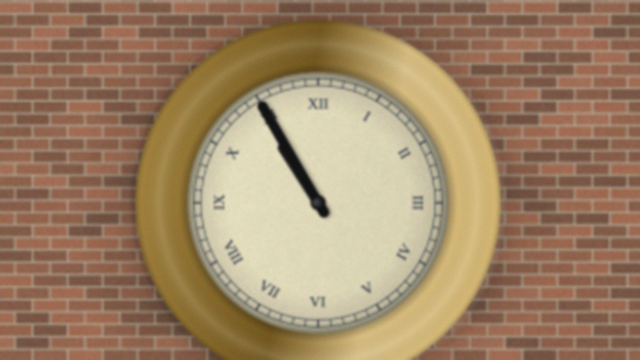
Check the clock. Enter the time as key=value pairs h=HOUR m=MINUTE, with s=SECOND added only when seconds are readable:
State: h=10 m=55
